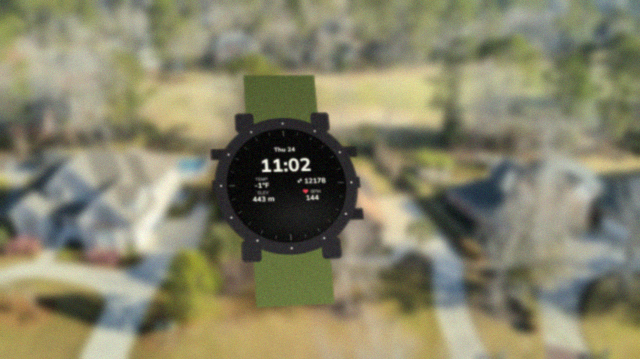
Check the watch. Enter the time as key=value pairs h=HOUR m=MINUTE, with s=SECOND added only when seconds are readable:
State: h=11 m=2
